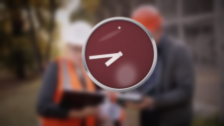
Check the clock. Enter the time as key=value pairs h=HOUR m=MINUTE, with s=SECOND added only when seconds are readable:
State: h=7 m=44
